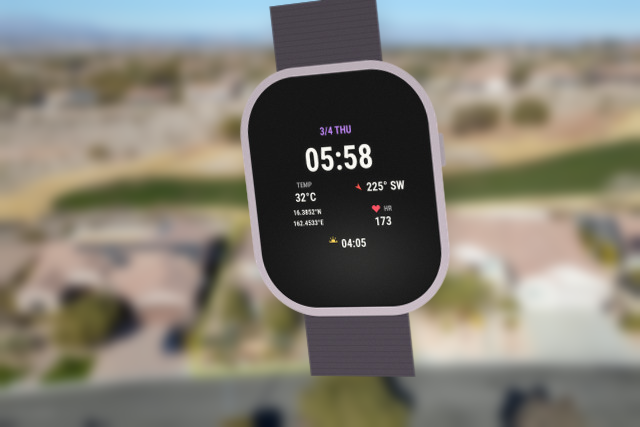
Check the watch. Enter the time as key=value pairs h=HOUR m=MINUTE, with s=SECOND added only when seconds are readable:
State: h=5 m=58
